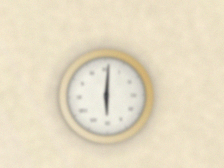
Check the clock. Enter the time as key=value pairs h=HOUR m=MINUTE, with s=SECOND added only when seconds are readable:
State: h=6 m=1
